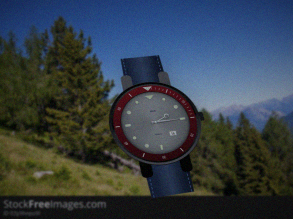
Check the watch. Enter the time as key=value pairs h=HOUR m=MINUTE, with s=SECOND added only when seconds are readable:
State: h=2 m=15
